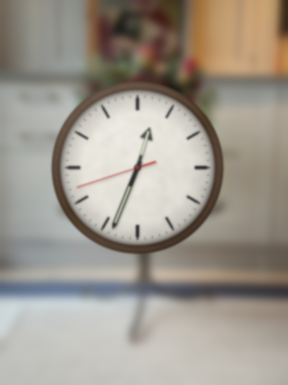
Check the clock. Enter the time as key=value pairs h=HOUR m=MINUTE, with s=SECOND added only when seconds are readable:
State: h=12 m=33 s=42
